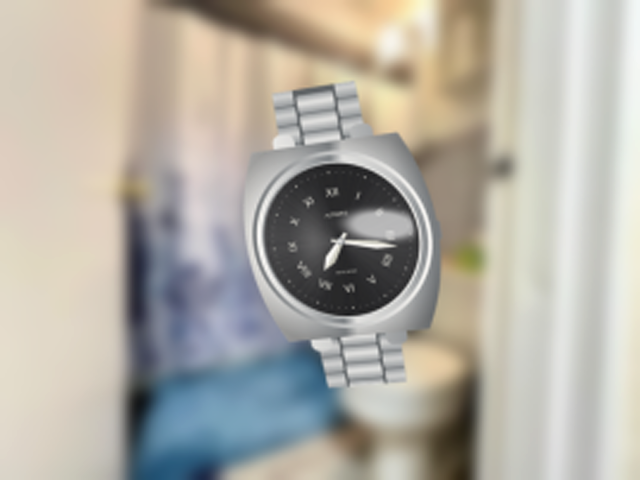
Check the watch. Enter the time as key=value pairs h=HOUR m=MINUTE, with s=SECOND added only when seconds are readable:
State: h=7 m=17
